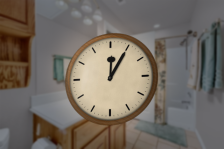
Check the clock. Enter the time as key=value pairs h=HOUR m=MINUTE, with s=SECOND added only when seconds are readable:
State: h=12 m=5
